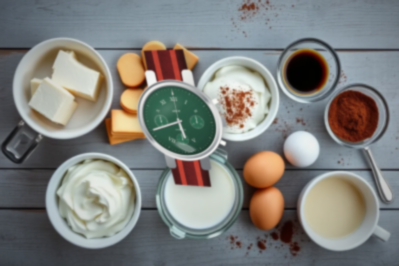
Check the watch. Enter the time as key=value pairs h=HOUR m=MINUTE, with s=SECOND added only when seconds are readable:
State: h=5 m=42
